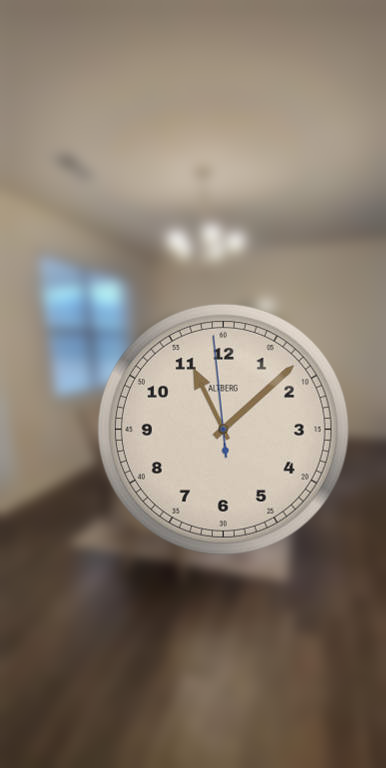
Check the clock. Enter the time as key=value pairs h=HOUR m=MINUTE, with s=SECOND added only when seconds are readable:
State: h=11 m=7 s=59
